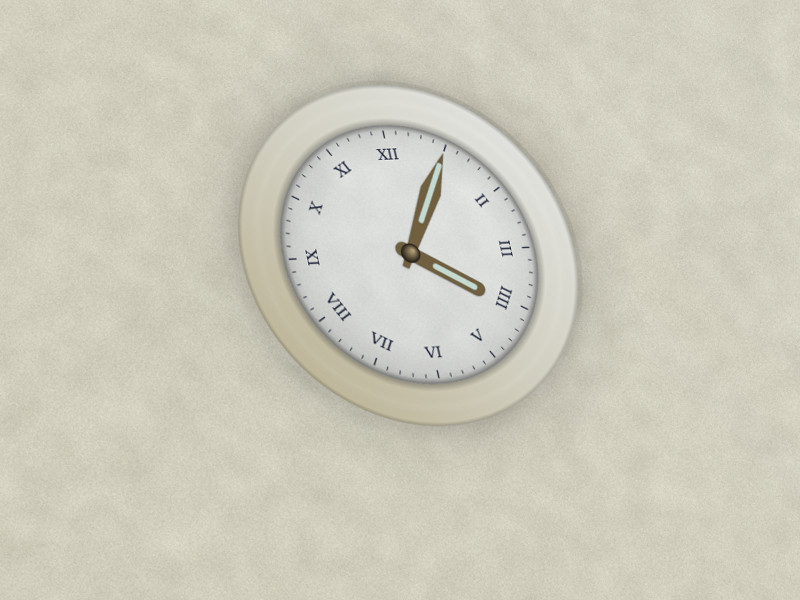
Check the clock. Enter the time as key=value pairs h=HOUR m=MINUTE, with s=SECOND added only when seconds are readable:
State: h=4 m=5
